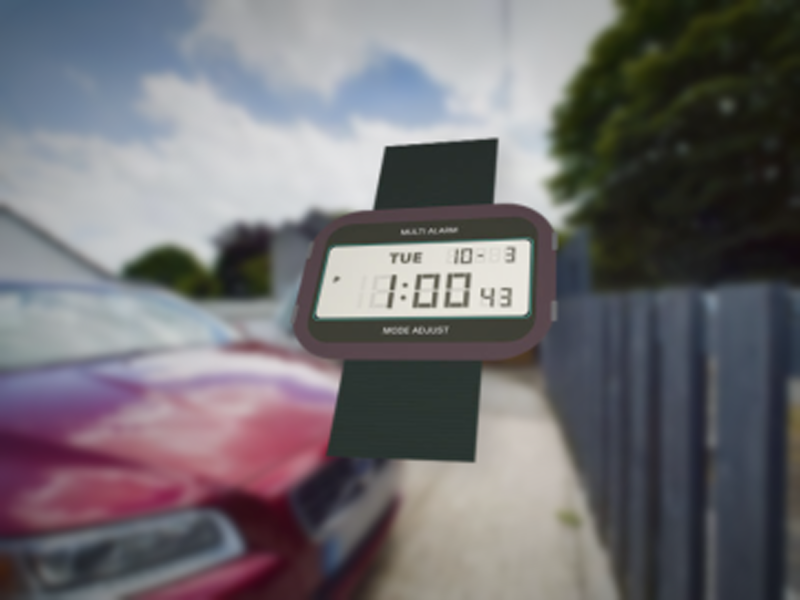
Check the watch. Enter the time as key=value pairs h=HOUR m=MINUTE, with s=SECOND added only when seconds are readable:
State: h=1 m=0 s=43
